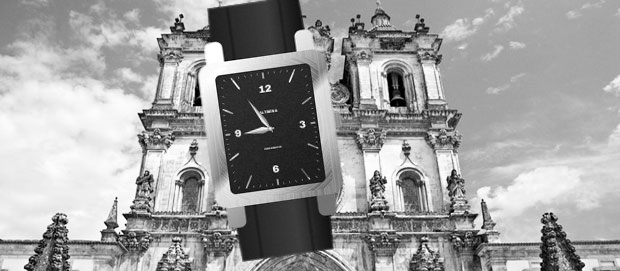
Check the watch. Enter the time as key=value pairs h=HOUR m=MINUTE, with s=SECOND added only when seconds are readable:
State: h=8 m=55
